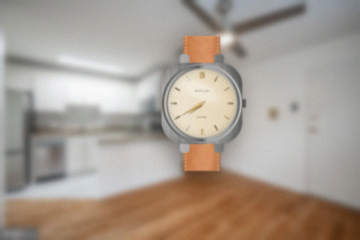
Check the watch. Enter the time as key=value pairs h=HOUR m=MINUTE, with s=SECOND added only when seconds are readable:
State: h=7 m=40
